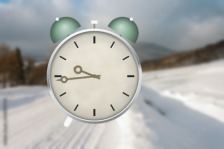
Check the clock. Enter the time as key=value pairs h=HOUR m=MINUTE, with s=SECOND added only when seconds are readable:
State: h=9 m=44
